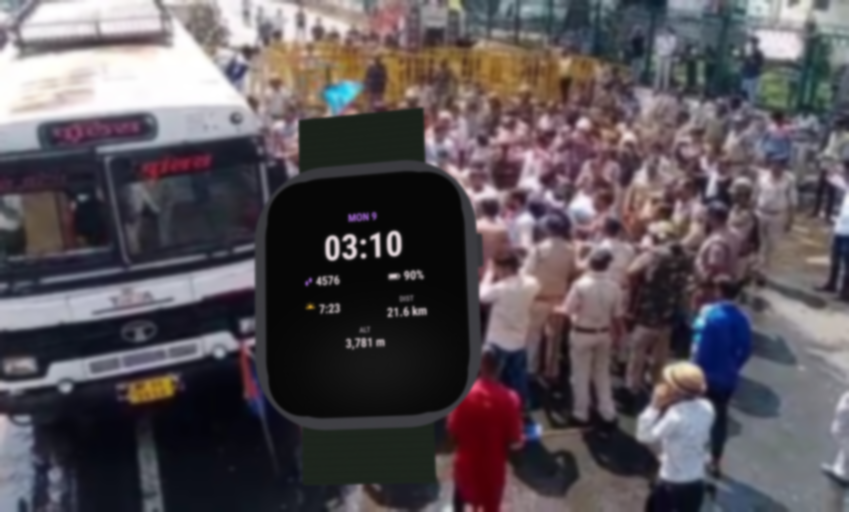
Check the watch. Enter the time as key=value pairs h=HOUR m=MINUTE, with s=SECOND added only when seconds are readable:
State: h=3 m=10
